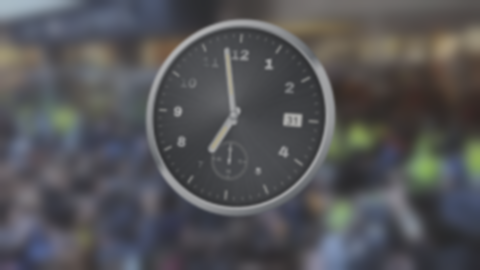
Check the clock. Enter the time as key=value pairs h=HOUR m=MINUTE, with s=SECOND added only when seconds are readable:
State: h=6 m=58
